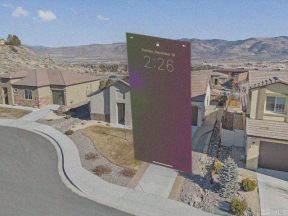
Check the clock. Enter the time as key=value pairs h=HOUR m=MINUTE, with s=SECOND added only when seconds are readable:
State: h=2 m=26
